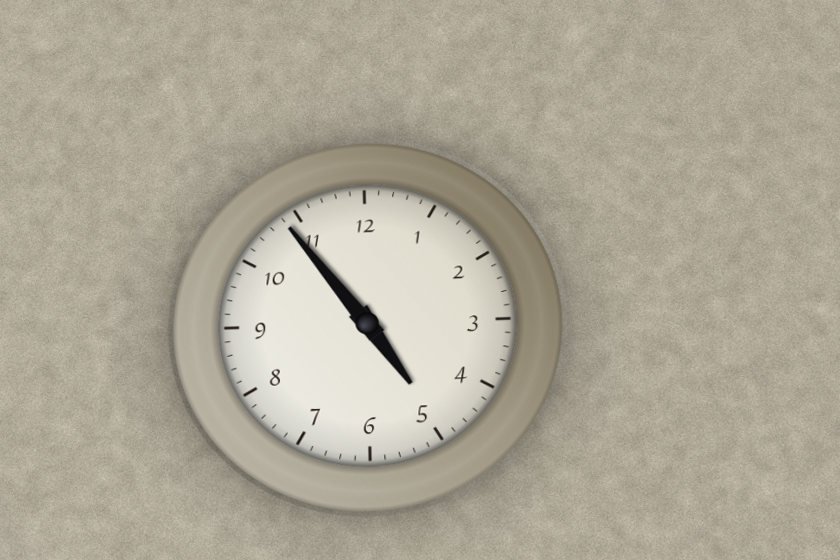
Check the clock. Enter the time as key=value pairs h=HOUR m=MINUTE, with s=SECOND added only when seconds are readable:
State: h=4 m=54
